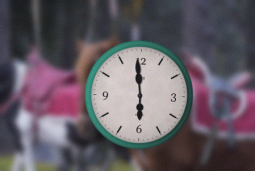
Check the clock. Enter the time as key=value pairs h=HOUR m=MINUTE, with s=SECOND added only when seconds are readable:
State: h=5 m=59
